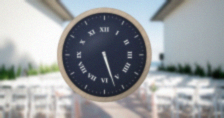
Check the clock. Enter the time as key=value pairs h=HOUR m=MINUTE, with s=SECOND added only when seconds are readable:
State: h=5 m=27
